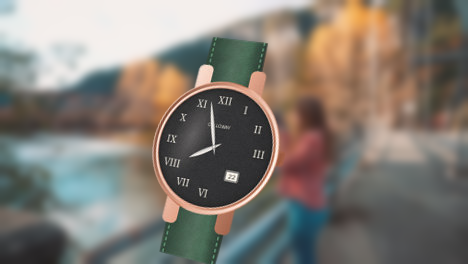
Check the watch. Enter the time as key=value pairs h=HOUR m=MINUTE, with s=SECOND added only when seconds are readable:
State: h=7 m=57
